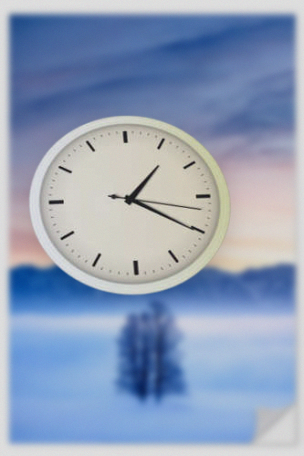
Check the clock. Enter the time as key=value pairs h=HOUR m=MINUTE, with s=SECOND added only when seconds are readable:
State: h=1 m=20 s=17
